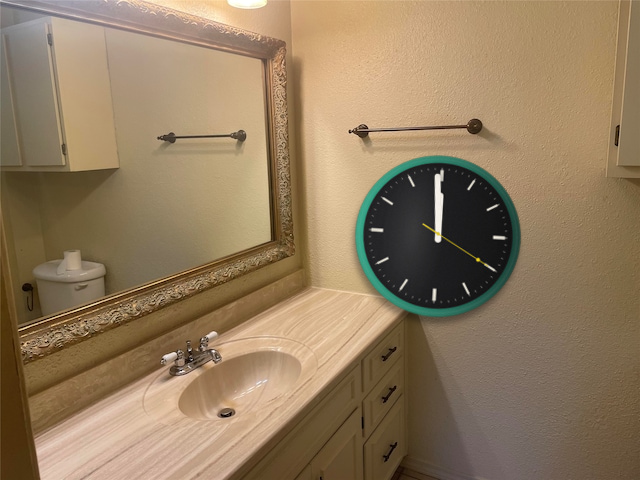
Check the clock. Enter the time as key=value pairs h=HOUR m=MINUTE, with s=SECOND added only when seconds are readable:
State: h=11 m=59 s=20
